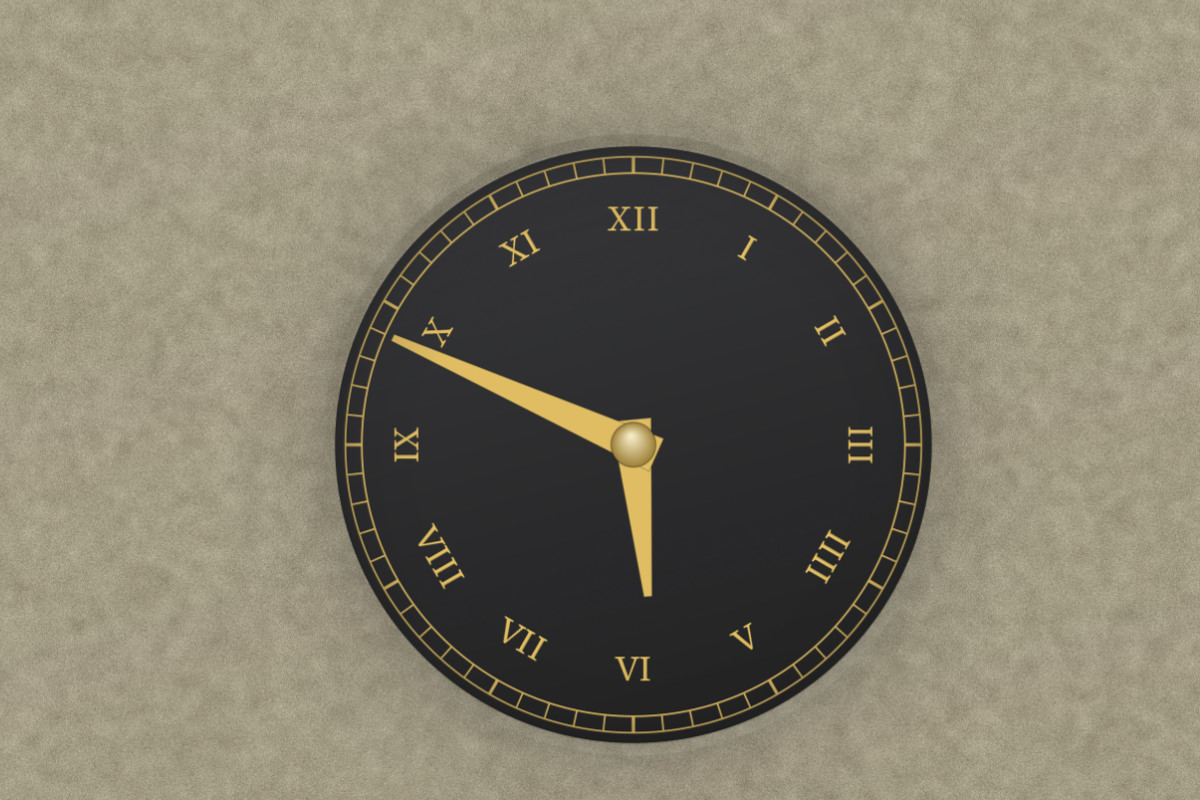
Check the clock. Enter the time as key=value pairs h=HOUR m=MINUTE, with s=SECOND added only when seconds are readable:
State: h=5 m=49
